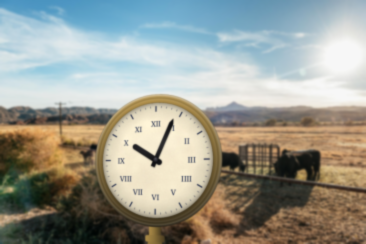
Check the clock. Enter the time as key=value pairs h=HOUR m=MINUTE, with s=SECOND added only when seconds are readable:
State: h=10 m=4
